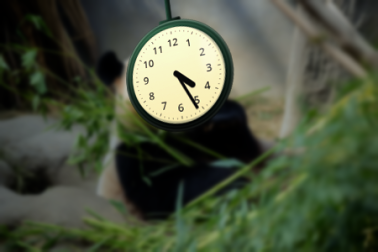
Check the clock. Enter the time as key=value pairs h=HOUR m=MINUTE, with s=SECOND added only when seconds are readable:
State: h=4 m=26
